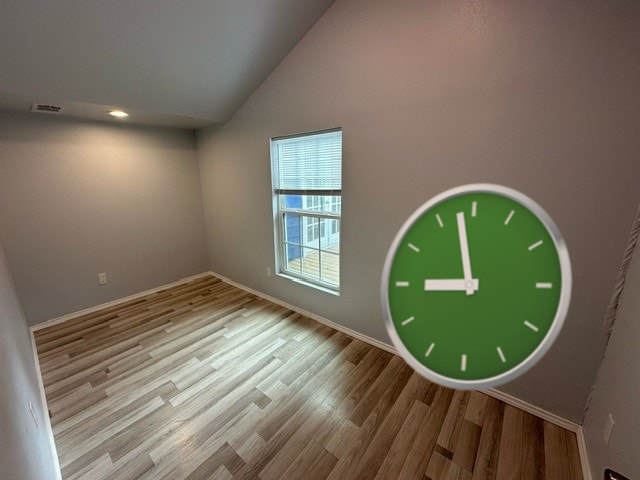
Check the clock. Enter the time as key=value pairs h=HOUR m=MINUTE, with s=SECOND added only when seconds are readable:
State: h=8 m=58
